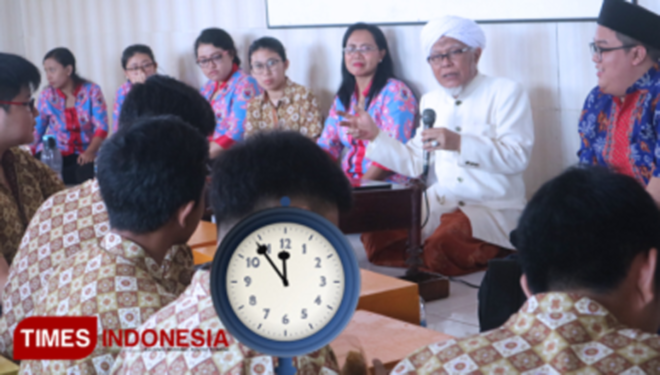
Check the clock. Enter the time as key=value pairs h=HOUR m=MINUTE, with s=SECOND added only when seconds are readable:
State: h=11 m=54
